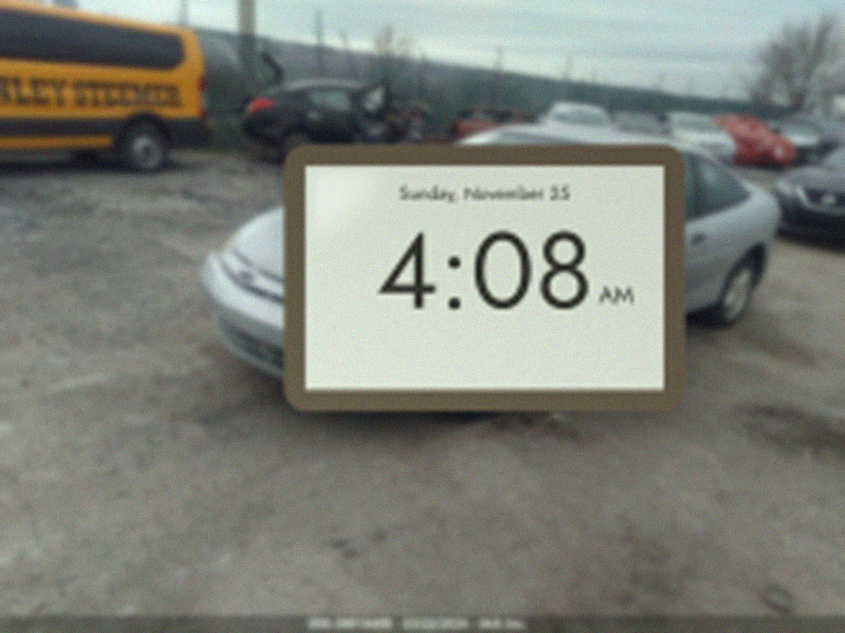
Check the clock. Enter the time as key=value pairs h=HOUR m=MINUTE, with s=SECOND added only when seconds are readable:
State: h=4 m=8
